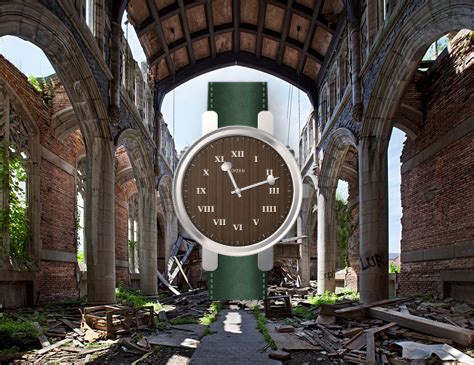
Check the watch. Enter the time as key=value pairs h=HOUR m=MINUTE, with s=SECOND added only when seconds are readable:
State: h=11 m=12
